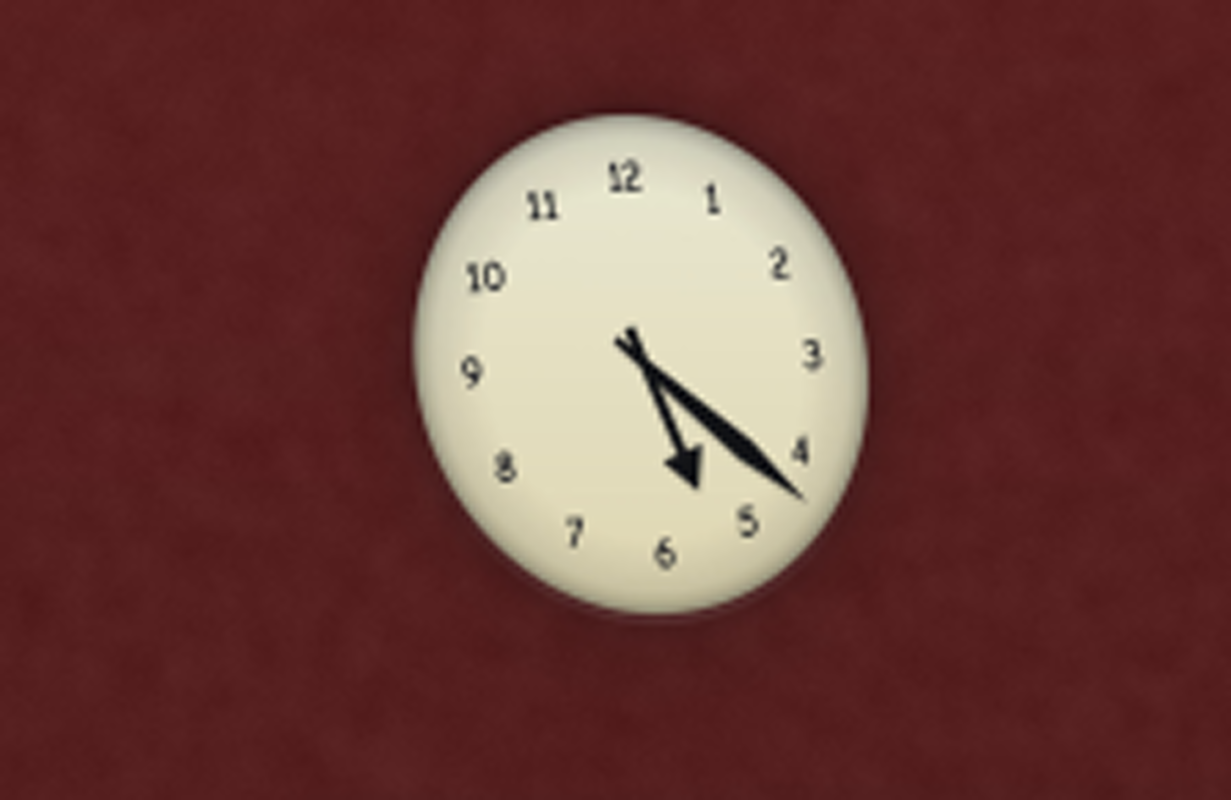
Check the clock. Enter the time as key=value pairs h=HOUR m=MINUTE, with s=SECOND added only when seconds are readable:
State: h=5 m=22
